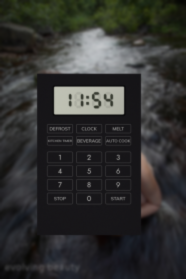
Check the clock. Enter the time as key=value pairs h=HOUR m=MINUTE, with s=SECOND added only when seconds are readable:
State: h=11 m=54
